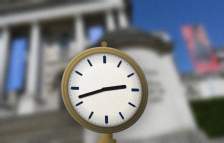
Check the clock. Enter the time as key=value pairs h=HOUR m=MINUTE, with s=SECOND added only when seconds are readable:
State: h=2 m=42
